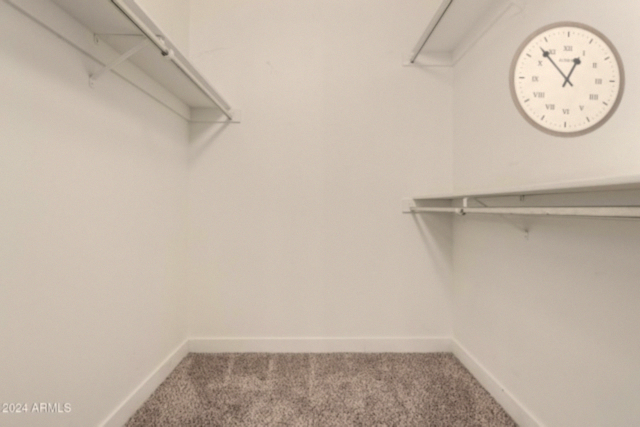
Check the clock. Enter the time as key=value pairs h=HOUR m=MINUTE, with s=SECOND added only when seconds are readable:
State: h=12 m=53
